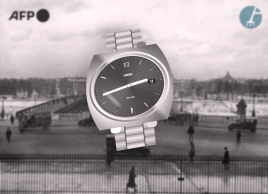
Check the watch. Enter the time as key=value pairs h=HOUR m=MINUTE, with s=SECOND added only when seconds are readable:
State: h=2 m=43
